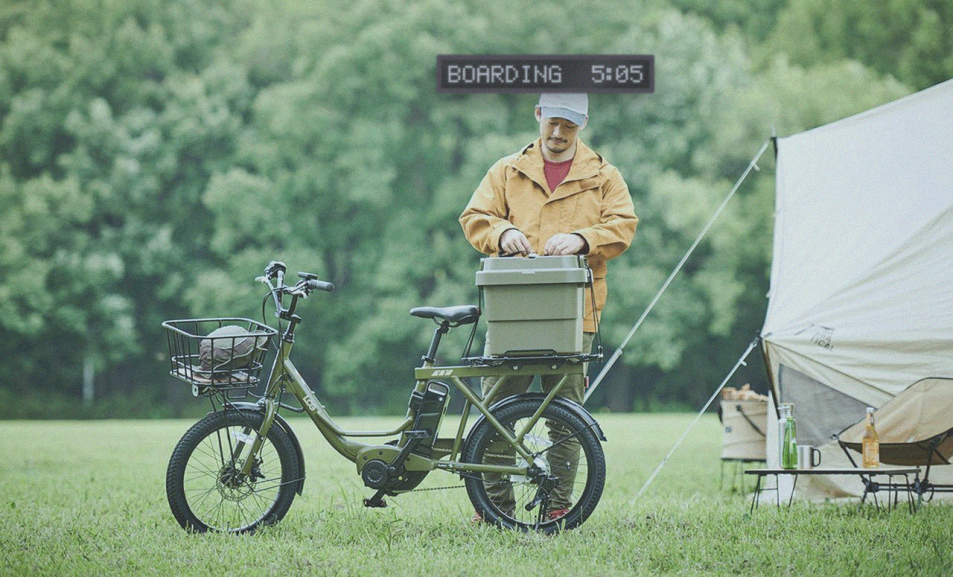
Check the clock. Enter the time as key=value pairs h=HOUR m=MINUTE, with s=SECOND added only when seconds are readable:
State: h=5 m=5
